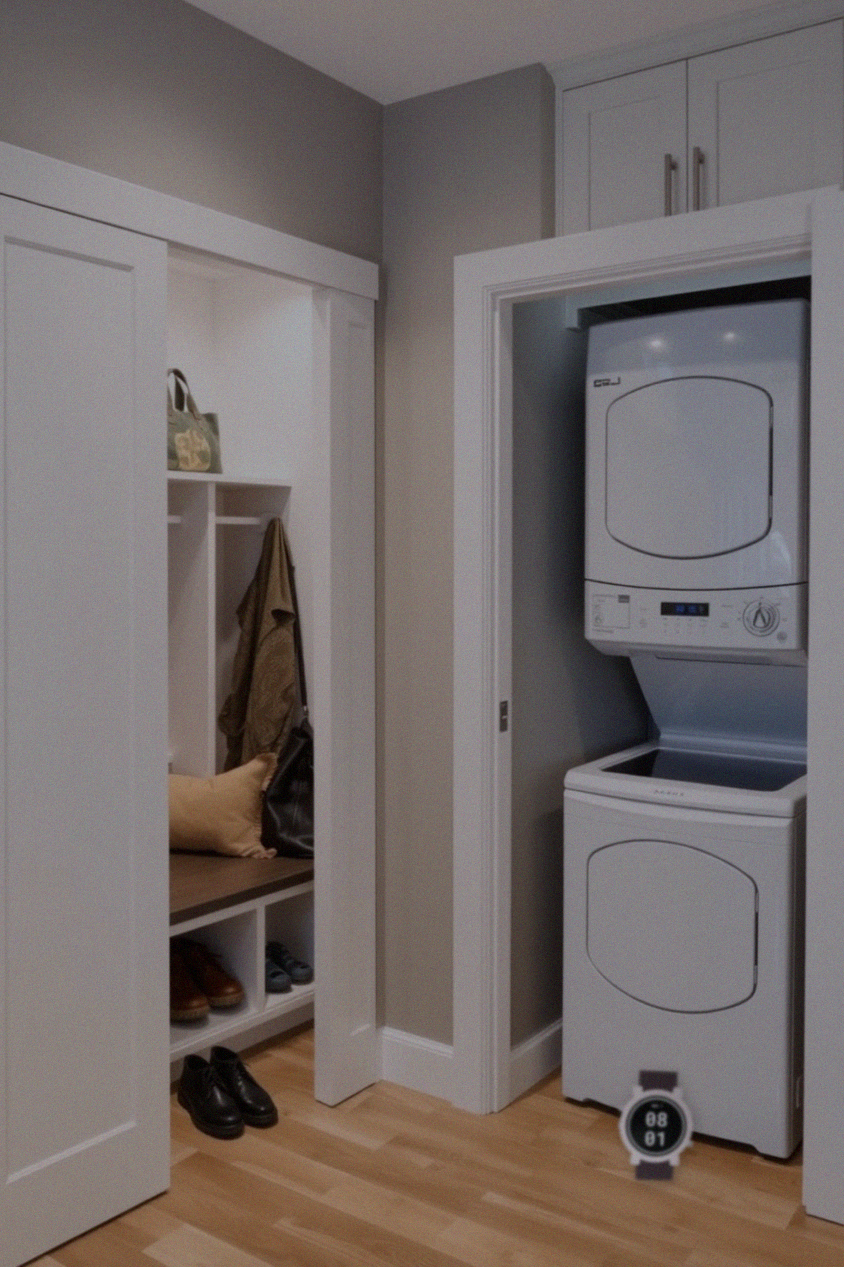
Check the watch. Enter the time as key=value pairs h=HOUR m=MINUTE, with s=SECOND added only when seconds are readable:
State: h=8 m=1
